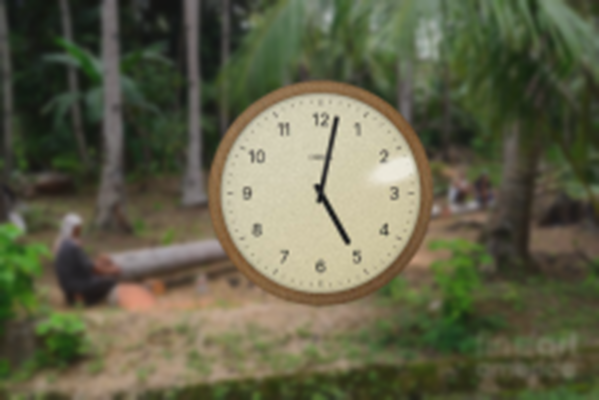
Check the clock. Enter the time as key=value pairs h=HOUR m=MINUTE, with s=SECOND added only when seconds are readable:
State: h=5 m=2
